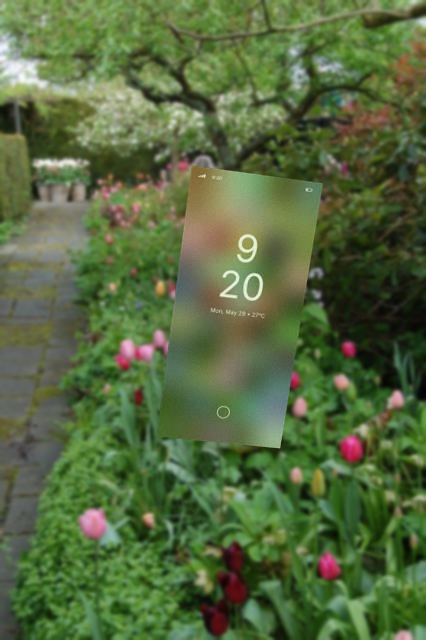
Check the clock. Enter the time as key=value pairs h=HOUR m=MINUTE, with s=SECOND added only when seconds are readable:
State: h=9 m=20
